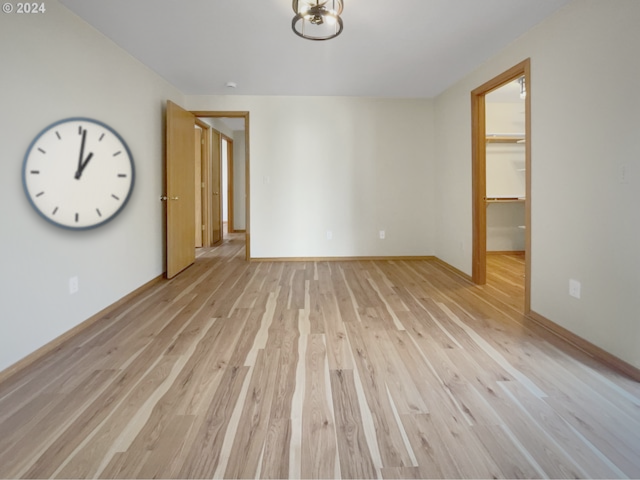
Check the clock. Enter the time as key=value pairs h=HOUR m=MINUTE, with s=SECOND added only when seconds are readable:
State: h=1 m=1
